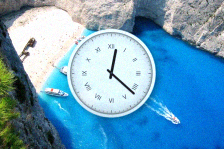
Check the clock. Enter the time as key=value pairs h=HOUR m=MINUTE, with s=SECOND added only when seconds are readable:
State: h=12 m=22
